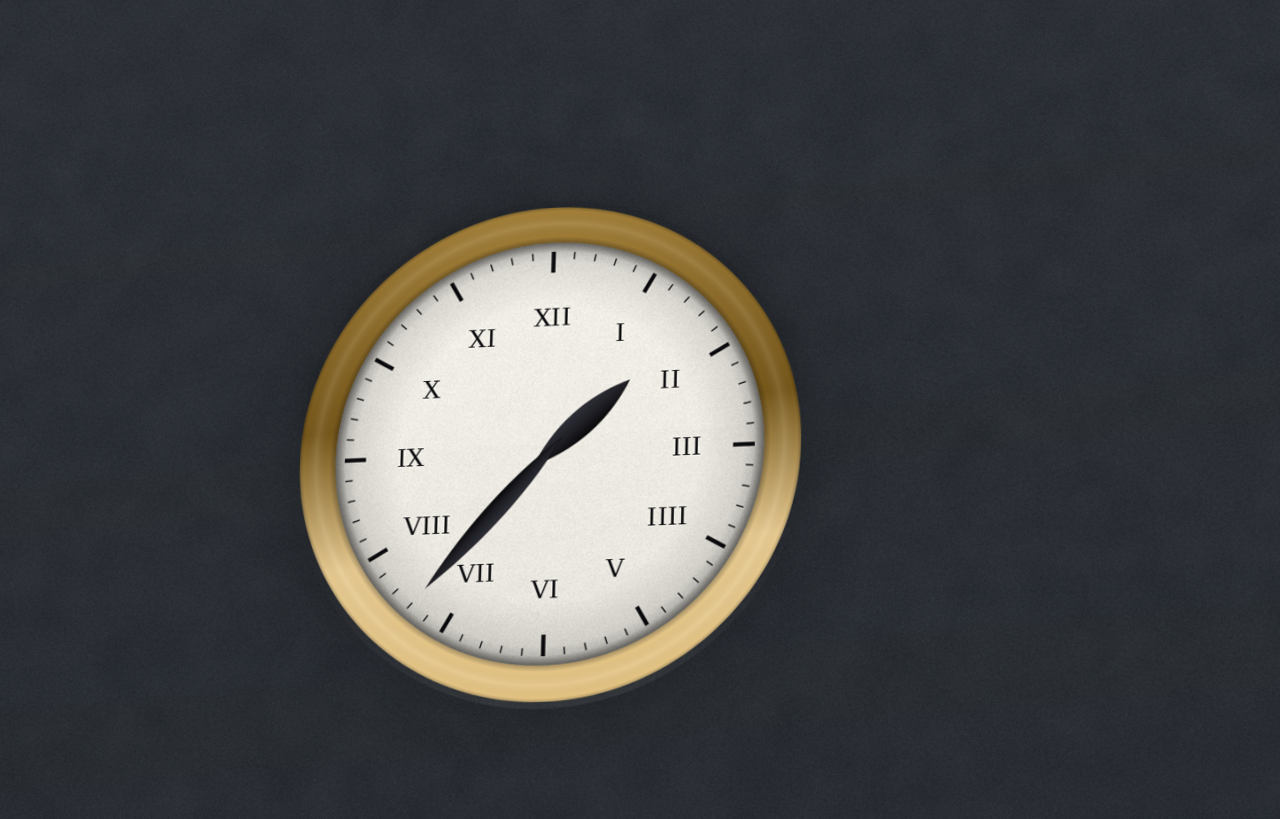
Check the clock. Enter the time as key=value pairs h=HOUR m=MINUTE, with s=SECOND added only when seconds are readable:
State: h=1 m=37
